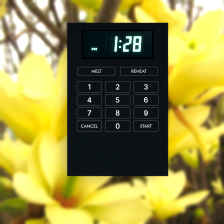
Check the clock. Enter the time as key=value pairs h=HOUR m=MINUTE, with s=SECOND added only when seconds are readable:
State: h=1 m=28
